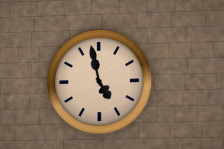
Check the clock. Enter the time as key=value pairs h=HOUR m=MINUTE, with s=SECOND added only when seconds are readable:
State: h=4 m=58
